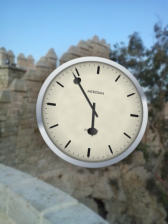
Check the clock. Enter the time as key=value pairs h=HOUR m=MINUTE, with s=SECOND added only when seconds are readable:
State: h=5 m=54
